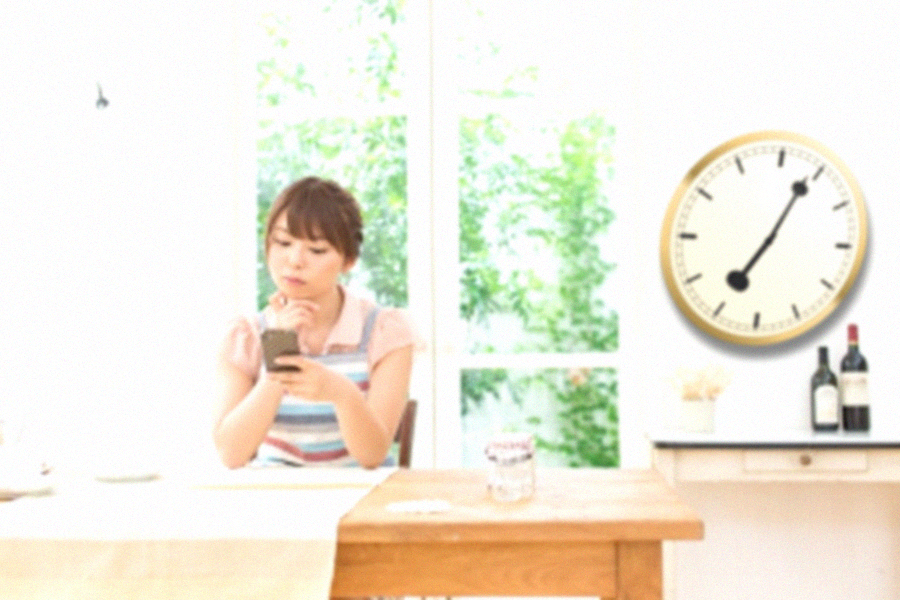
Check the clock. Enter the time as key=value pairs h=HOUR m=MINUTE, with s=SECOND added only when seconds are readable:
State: h=7 m=4
